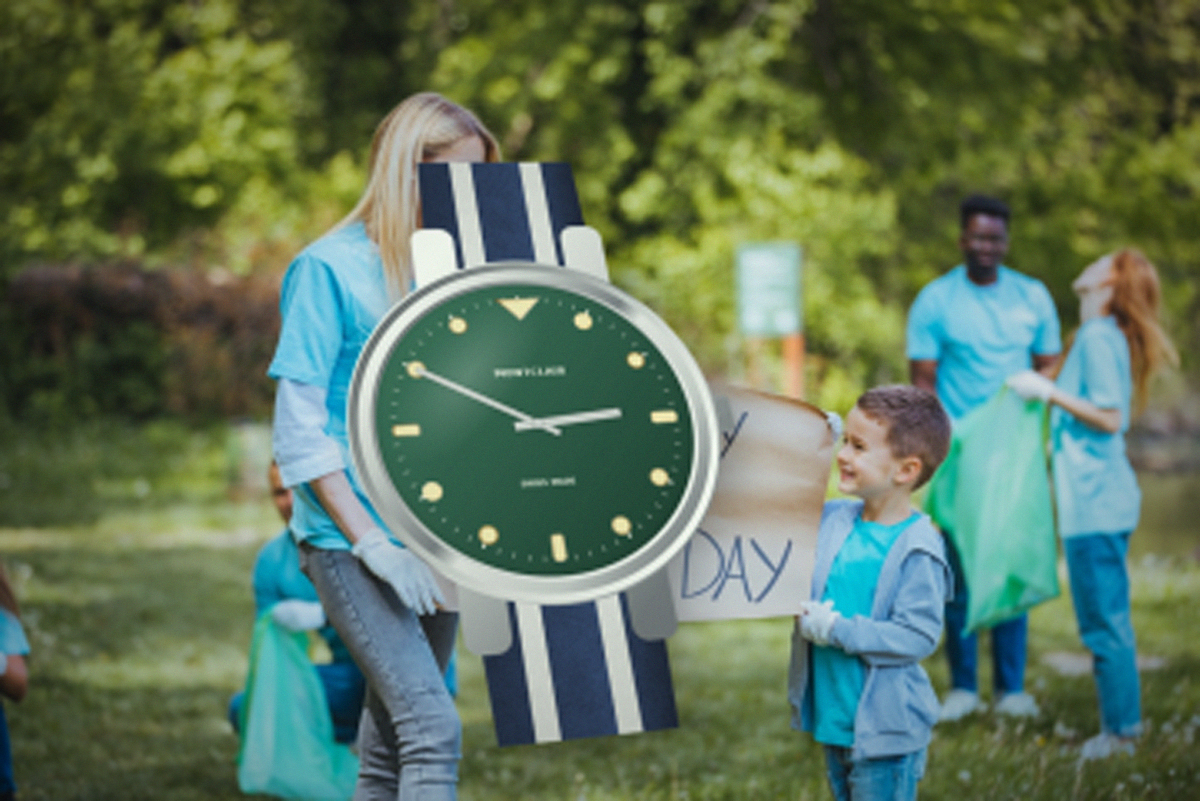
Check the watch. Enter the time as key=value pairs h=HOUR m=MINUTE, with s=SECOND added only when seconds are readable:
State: h=2 m=50
